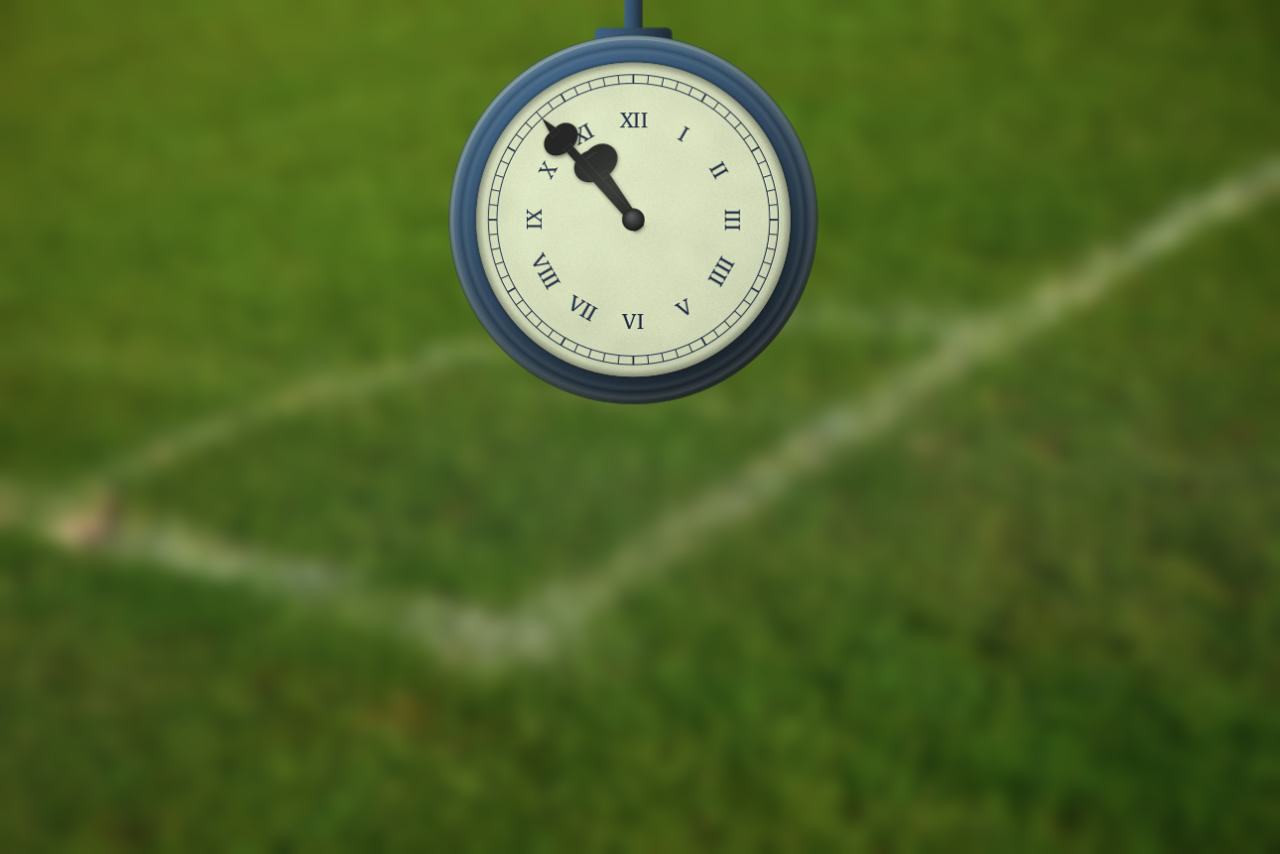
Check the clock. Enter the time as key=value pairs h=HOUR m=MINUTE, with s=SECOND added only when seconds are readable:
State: h=10 m=53
